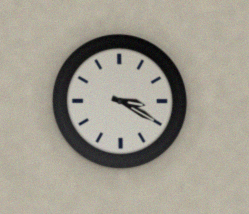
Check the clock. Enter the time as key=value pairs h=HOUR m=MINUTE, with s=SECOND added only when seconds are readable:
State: h=3 m=20
